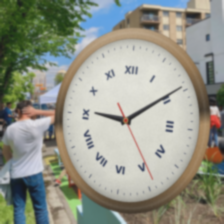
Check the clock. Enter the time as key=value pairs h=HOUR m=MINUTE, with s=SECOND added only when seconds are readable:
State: h=9 m=9 s=24
